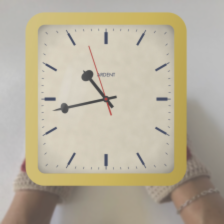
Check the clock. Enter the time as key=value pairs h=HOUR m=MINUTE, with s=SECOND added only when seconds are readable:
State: h=10 m=42 s=57
